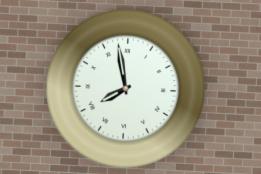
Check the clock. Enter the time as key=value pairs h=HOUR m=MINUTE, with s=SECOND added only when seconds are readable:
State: h=7 m=58
